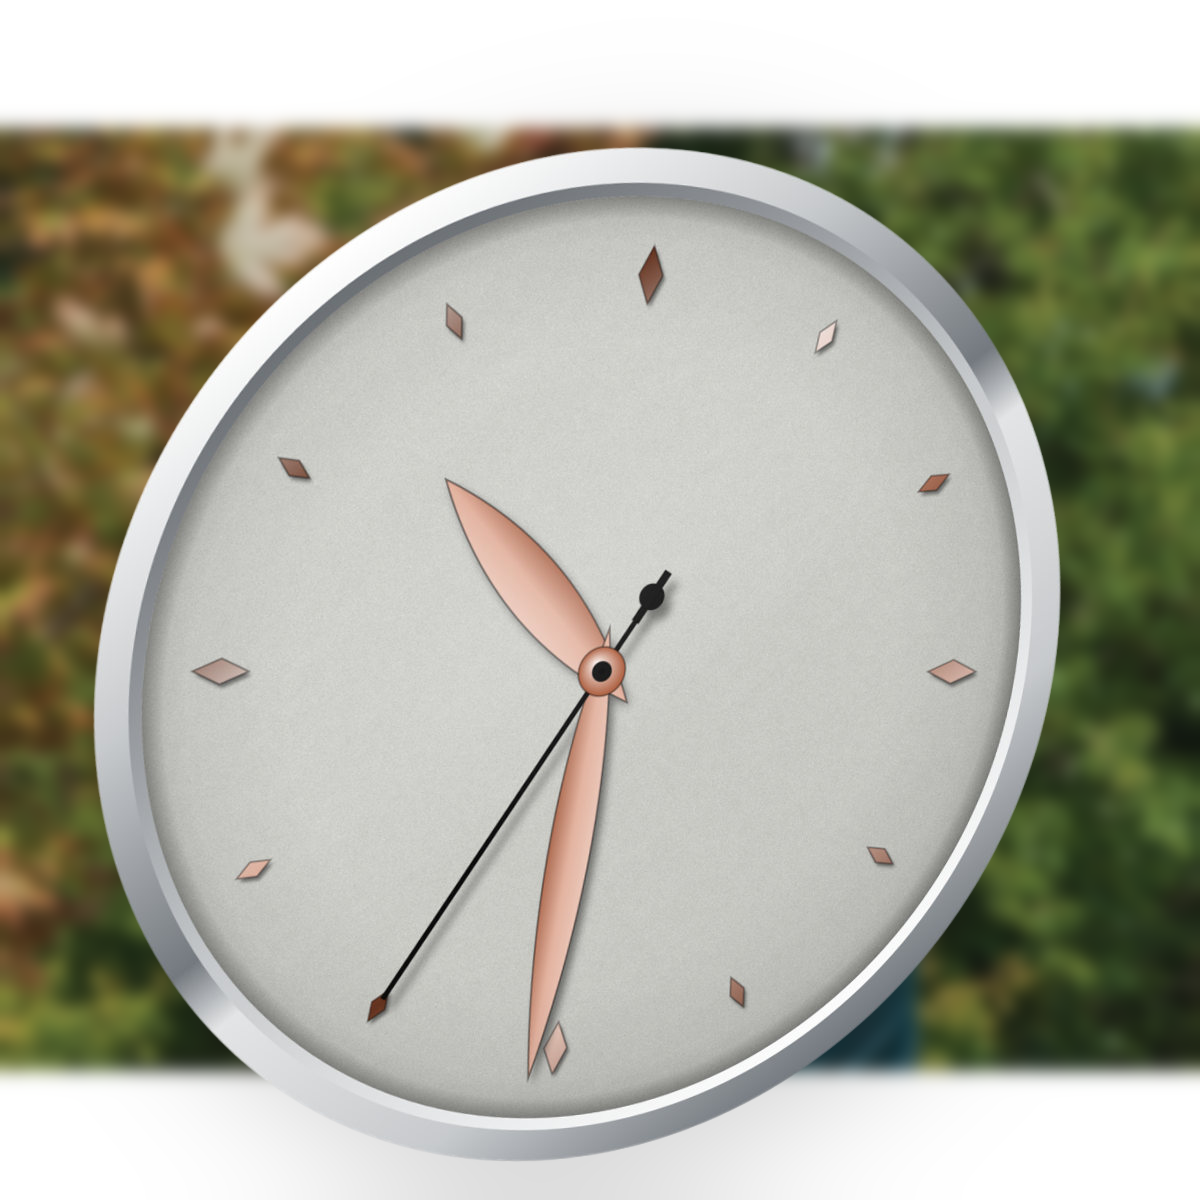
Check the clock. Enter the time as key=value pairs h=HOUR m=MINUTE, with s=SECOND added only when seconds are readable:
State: h=10 m=30 s=35
